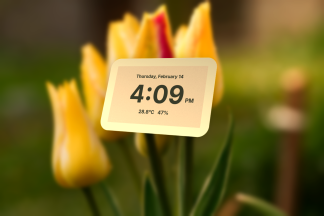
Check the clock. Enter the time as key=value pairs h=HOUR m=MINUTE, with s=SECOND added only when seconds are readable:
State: h=4 m=9
